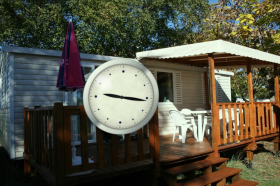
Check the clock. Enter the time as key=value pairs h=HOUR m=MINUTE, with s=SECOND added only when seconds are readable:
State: h=9 m=16
